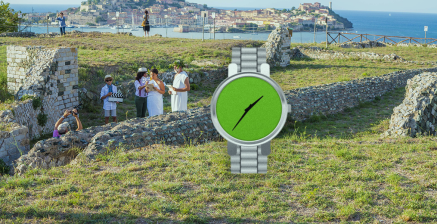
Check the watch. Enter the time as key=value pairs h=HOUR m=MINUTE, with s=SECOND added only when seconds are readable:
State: h=1 m=36
